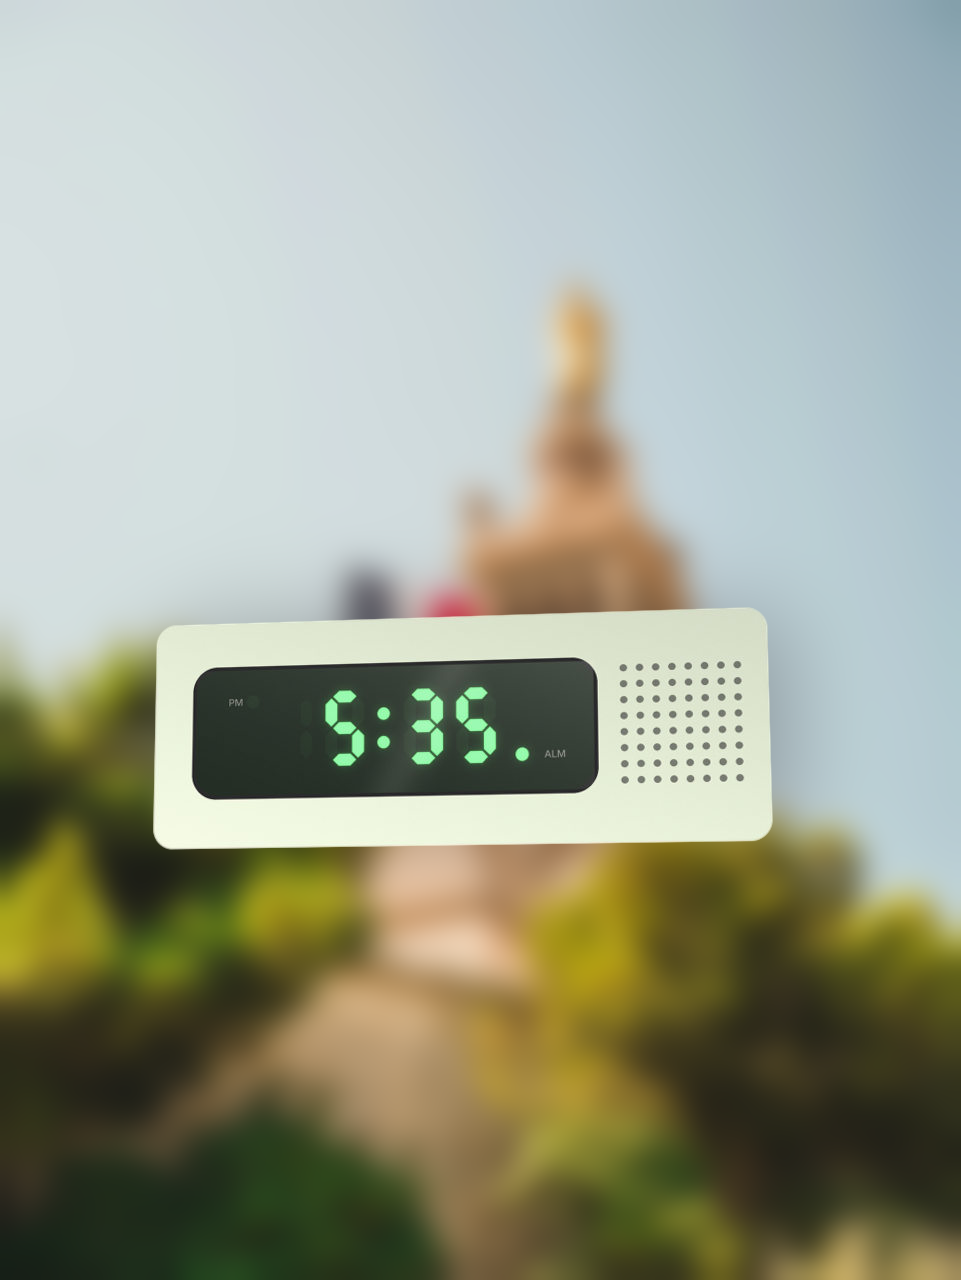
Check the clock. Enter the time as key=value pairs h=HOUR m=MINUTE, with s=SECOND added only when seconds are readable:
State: h=5 m=35
